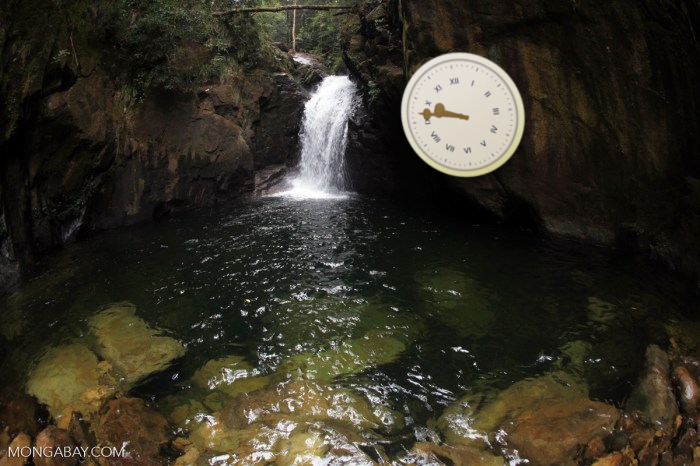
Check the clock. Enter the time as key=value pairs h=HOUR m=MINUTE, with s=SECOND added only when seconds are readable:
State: h=9 m=47
